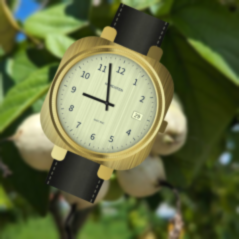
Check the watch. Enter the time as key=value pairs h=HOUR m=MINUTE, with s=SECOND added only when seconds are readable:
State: h=8 m=57
